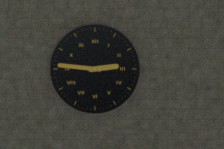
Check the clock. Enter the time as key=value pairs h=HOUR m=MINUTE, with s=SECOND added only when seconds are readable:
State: h=2 m=46
